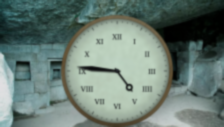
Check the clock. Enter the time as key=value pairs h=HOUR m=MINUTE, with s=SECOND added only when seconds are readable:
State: h=4 m=46
